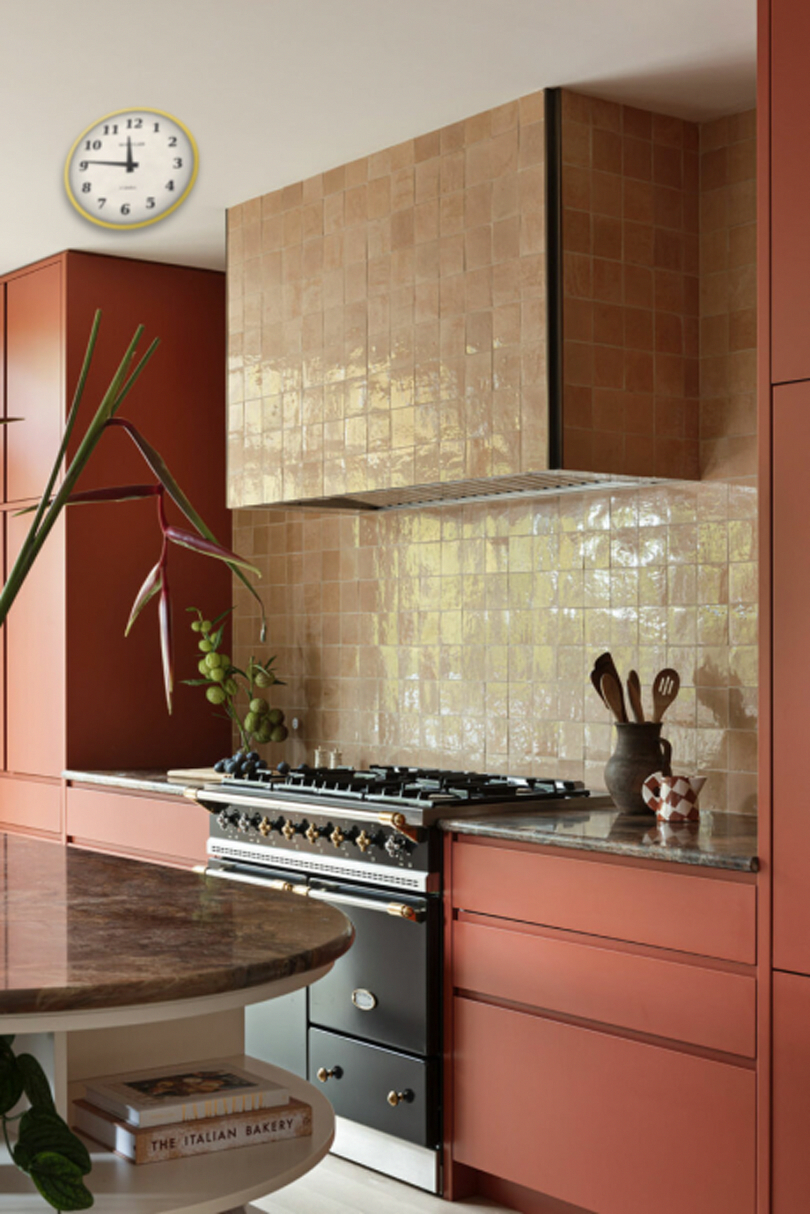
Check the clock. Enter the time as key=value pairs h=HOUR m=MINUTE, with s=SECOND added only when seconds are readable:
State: h=11 m=46
